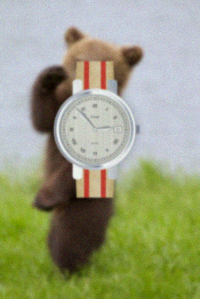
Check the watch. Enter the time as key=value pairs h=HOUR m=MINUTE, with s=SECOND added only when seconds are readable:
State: h=2 m=53
